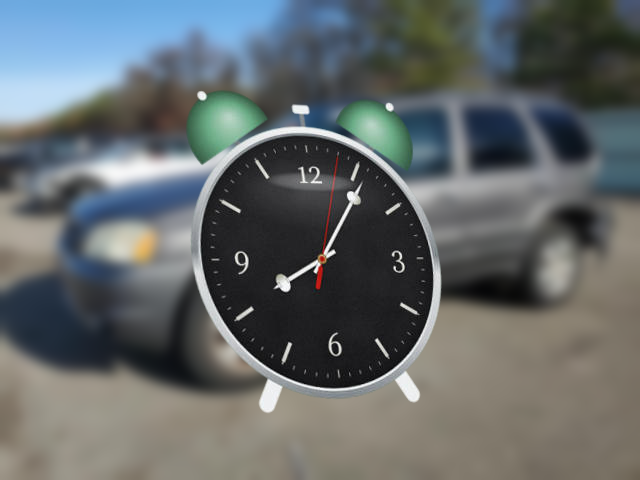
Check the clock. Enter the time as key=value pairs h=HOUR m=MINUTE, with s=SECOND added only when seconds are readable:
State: h=8 m=6 s=3
